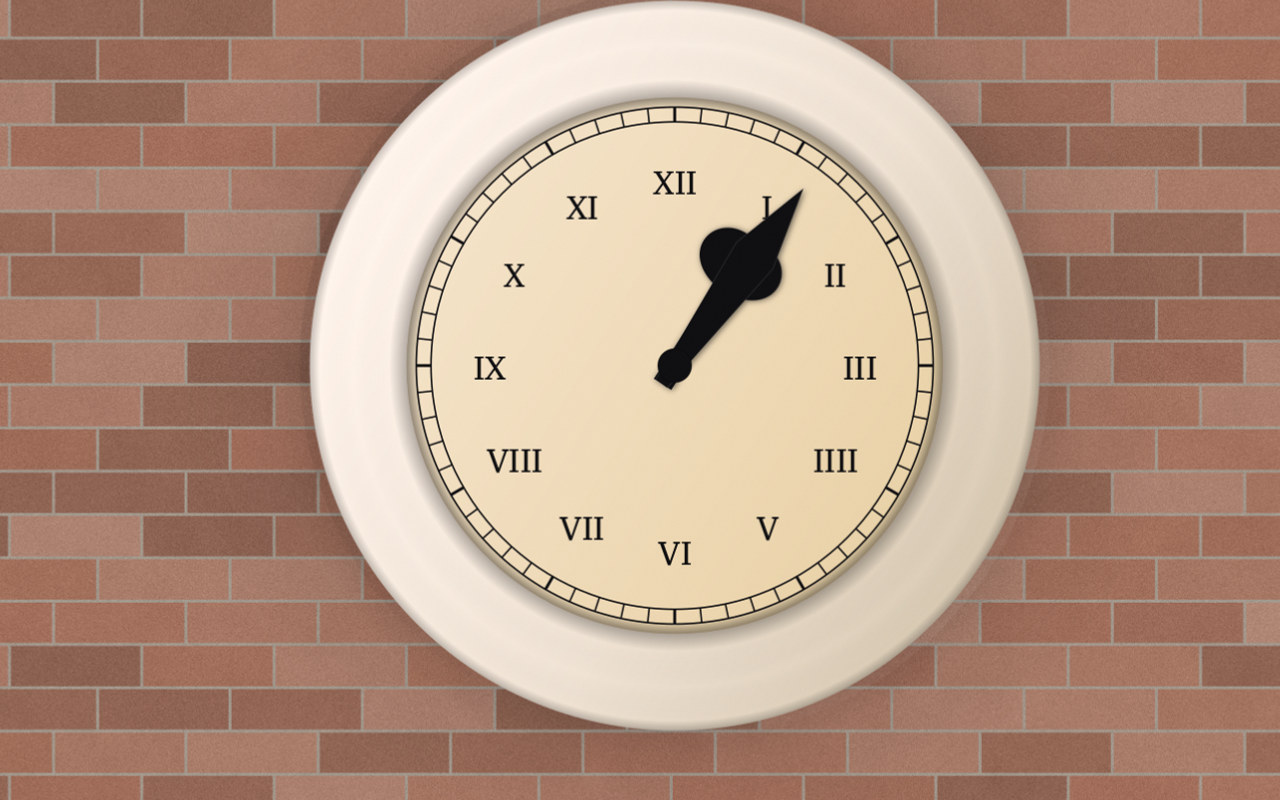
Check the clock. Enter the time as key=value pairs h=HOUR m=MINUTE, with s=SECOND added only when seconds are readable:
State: h=1 m=6
